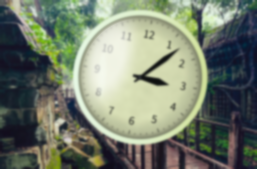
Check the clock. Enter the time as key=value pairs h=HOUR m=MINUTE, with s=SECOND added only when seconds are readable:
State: h=3 m=7
